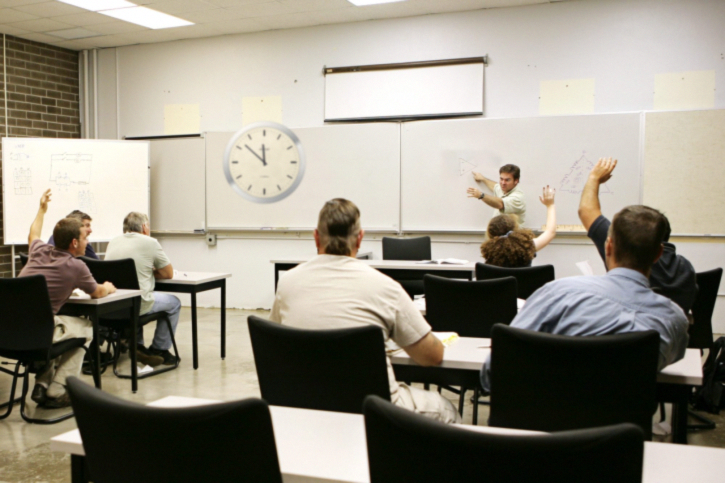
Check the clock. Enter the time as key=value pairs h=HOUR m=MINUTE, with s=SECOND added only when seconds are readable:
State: h=11 m=52
